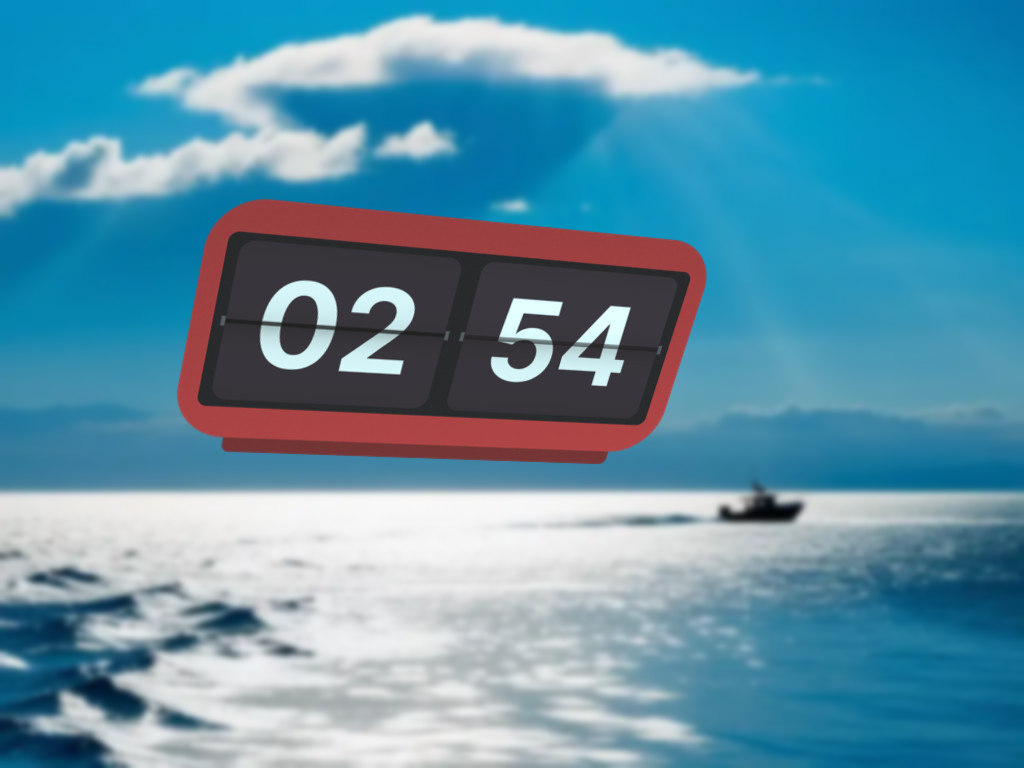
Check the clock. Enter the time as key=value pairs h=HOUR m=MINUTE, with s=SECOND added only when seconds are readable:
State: h=2 m=54
